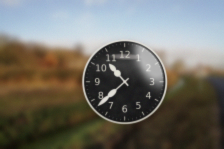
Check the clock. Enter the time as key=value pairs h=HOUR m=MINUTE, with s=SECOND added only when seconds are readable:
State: h=10 m=38
